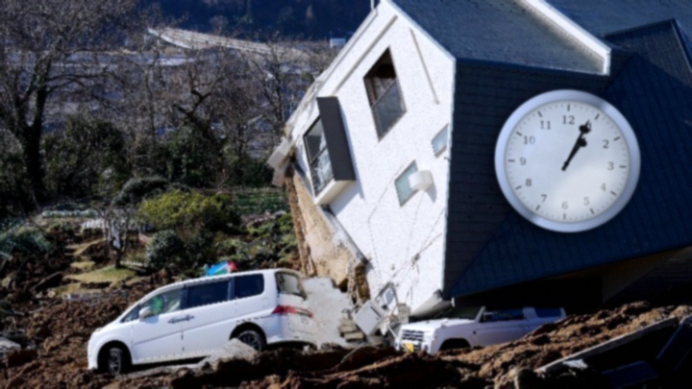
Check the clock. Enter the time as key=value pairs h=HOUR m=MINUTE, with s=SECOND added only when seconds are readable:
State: h=1 m=4
